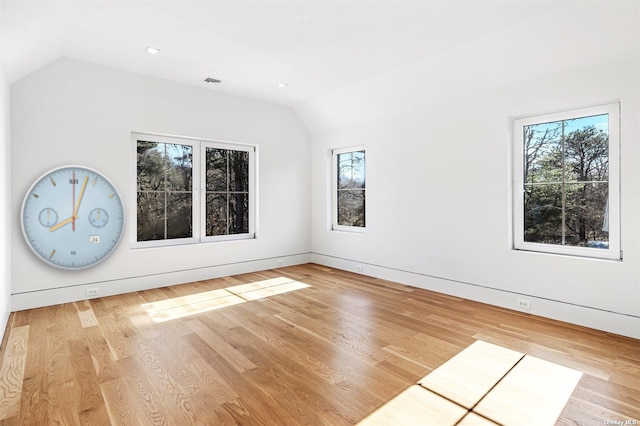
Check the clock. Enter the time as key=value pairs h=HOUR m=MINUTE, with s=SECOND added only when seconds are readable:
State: h=8 m=3
